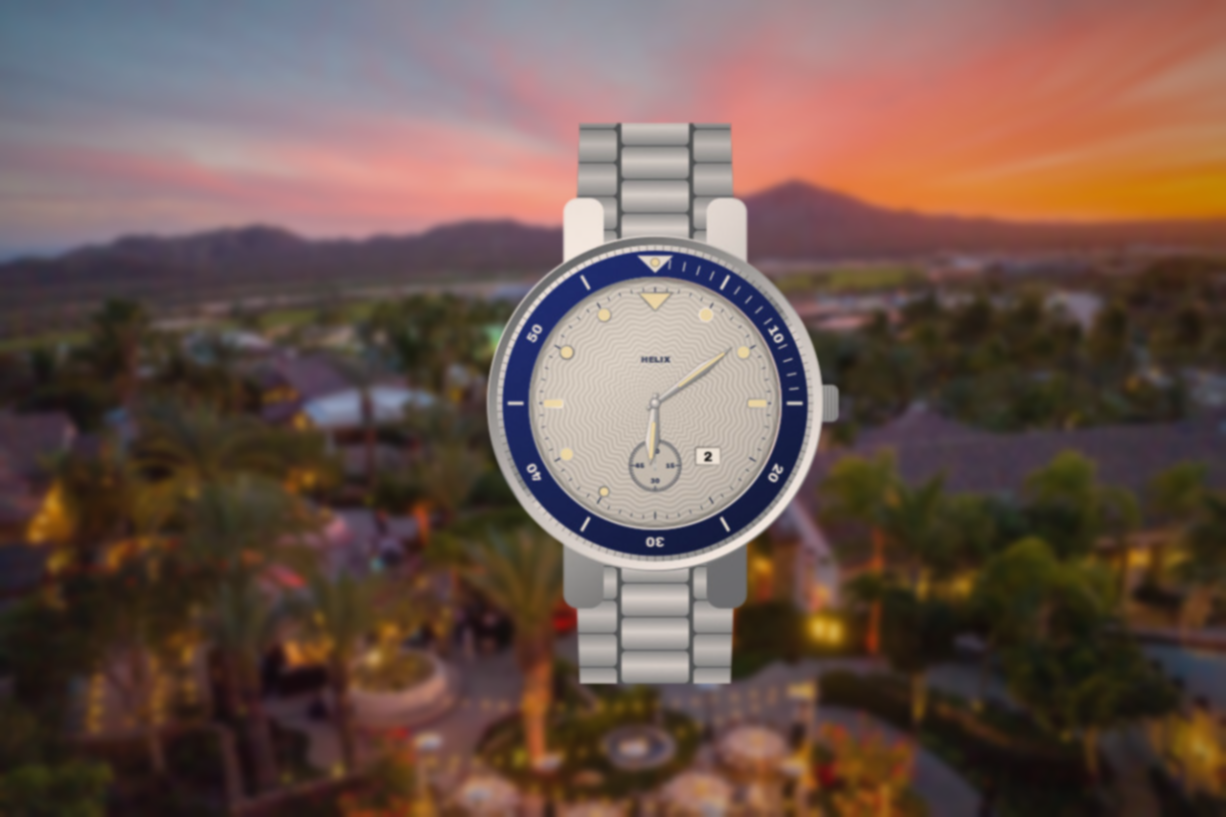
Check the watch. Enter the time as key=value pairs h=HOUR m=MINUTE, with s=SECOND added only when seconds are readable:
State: h=6 m=9
